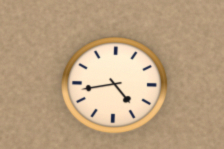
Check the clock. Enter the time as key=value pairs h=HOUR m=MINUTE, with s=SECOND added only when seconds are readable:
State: h=4 m=43
